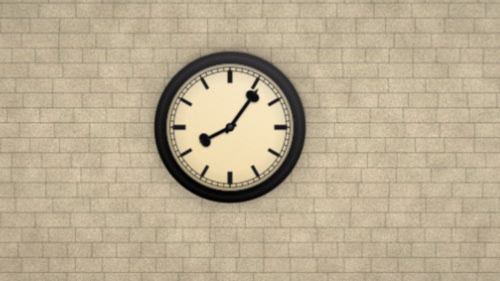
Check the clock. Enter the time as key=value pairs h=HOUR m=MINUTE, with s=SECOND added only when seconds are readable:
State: h=8 m=6
